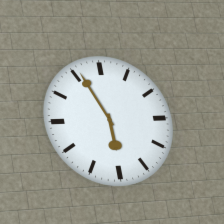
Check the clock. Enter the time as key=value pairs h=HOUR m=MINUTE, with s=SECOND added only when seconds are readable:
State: h=5 m=56
